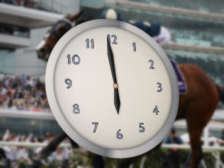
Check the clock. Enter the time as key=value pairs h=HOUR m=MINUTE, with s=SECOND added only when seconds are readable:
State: h=5 m=59
